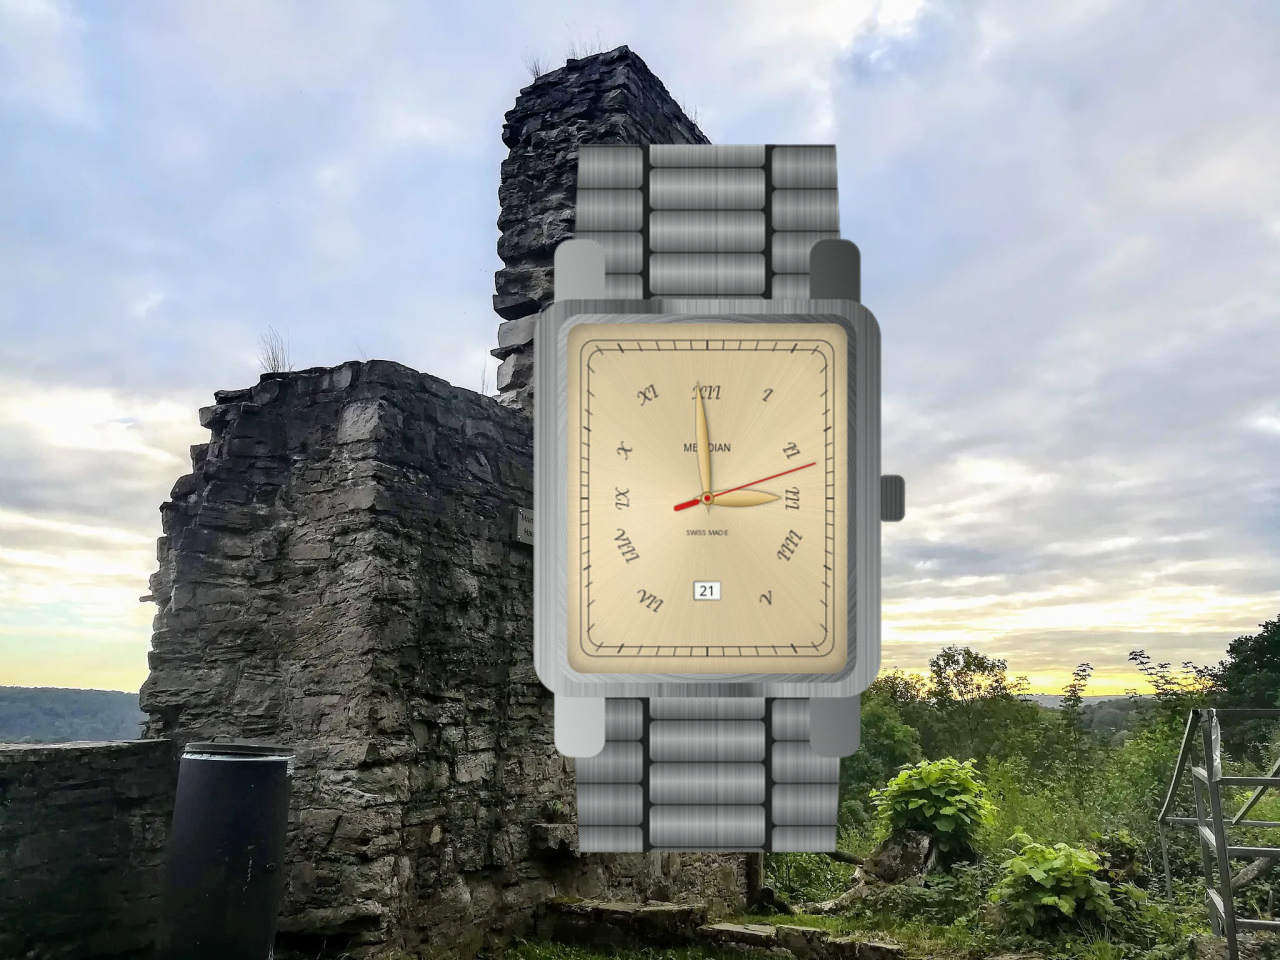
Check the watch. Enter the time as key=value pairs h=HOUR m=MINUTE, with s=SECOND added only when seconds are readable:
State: h=2 m=59 s=12
